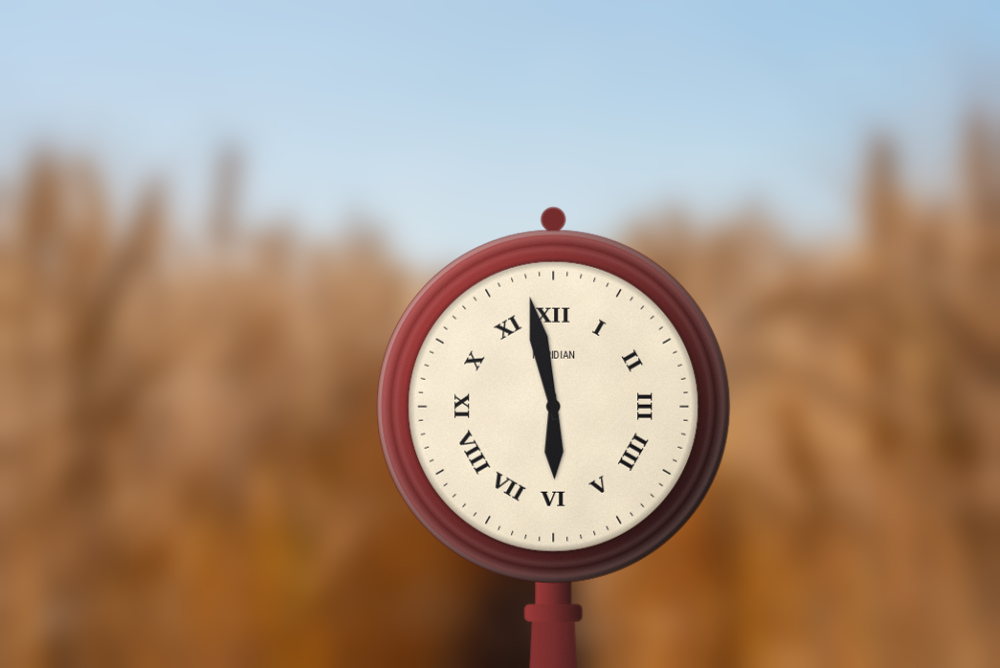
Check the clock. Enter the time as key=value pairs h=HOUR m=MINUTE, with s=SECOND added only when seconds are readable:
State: h=5 m=58
